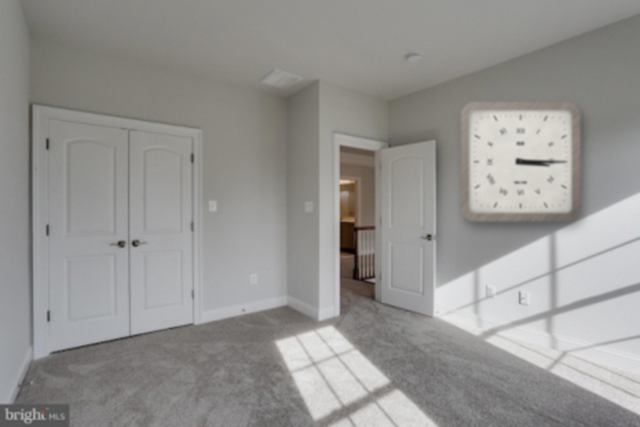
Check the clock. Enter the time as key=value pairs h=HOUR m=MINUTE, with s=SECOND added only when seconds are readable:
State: h=3 m=15
